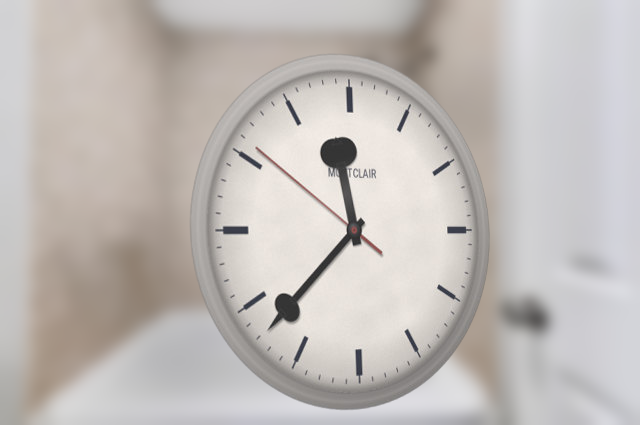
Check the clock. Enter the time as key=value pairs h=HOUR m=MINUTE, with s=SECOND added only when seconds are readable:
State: h=11 m=37 s=51
